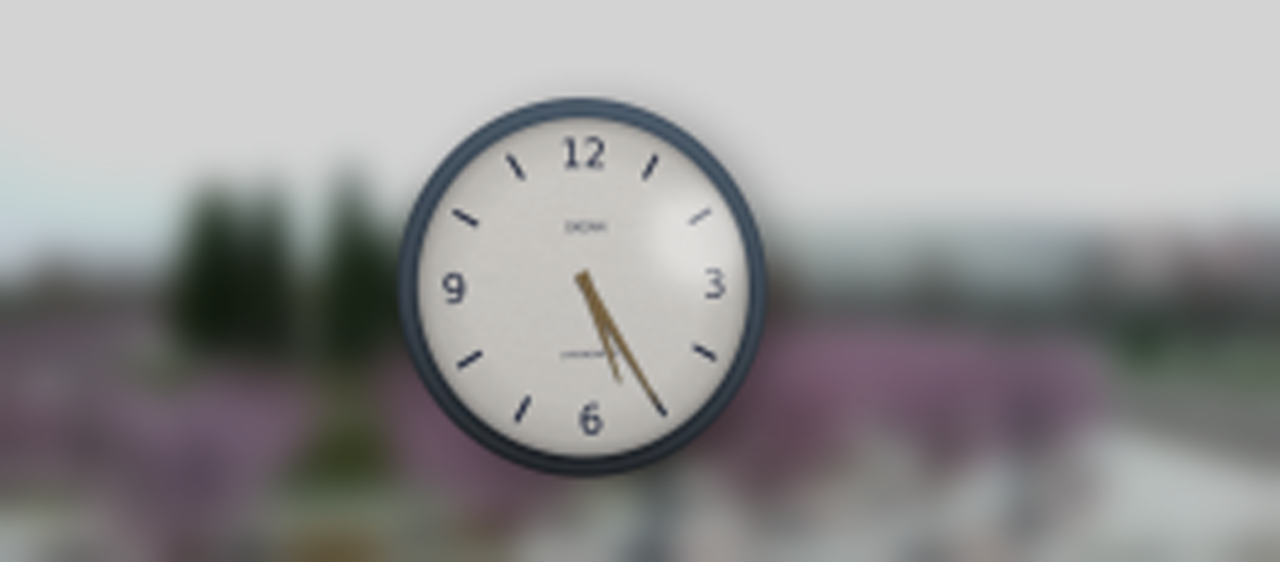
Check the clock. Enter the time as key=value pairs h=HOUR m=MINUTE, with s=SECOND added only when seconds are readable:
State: h=5 m=25
